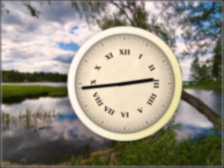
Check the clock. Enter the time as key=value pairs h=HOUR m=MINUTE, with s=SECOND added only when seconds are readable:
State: h=2 m=44
